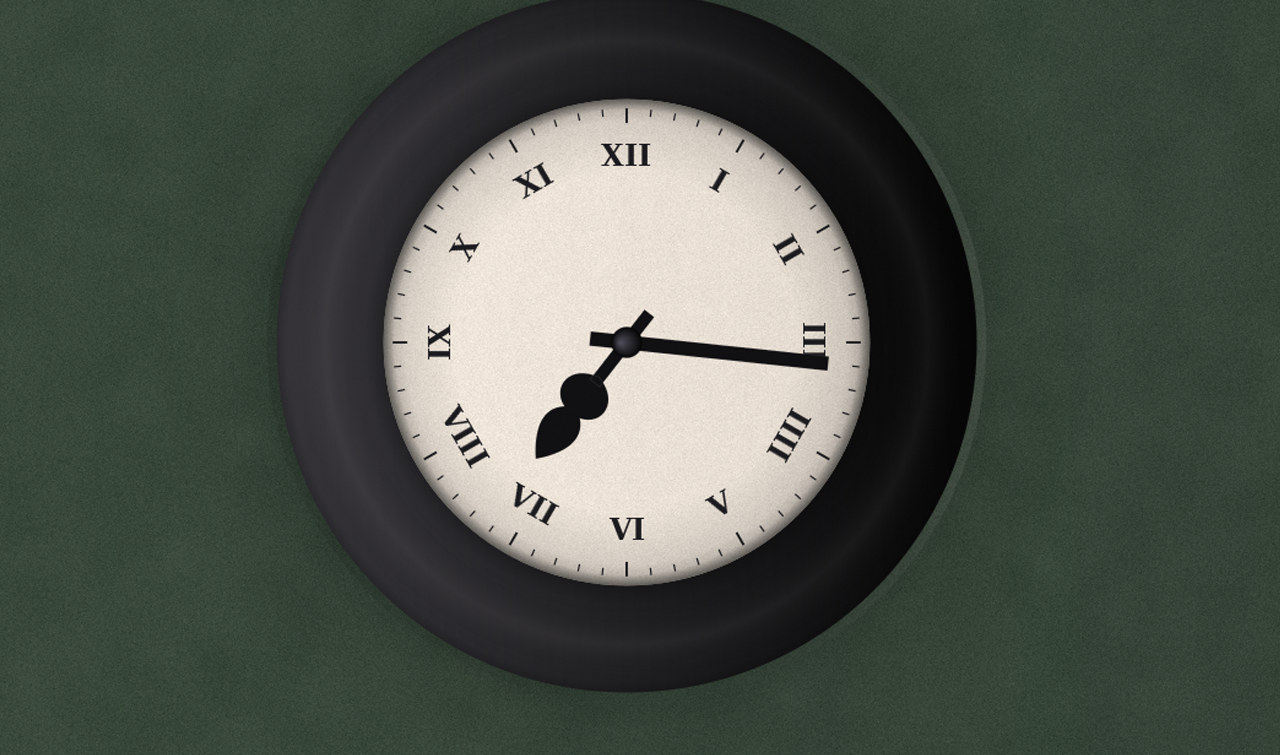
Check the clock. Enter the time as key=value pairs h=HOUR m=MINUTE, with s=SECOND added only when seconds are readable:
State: h=7 m=16
